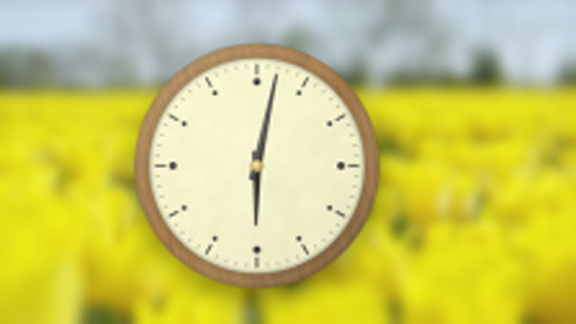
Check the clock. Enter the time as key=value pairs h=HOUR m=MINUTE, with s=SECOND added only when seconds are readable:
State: h=6 m=2
